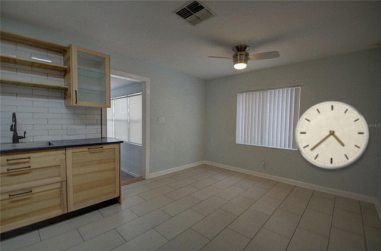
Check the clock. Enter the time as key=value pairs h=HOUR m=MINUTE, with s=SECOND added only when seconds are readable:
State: h=4 m=38
